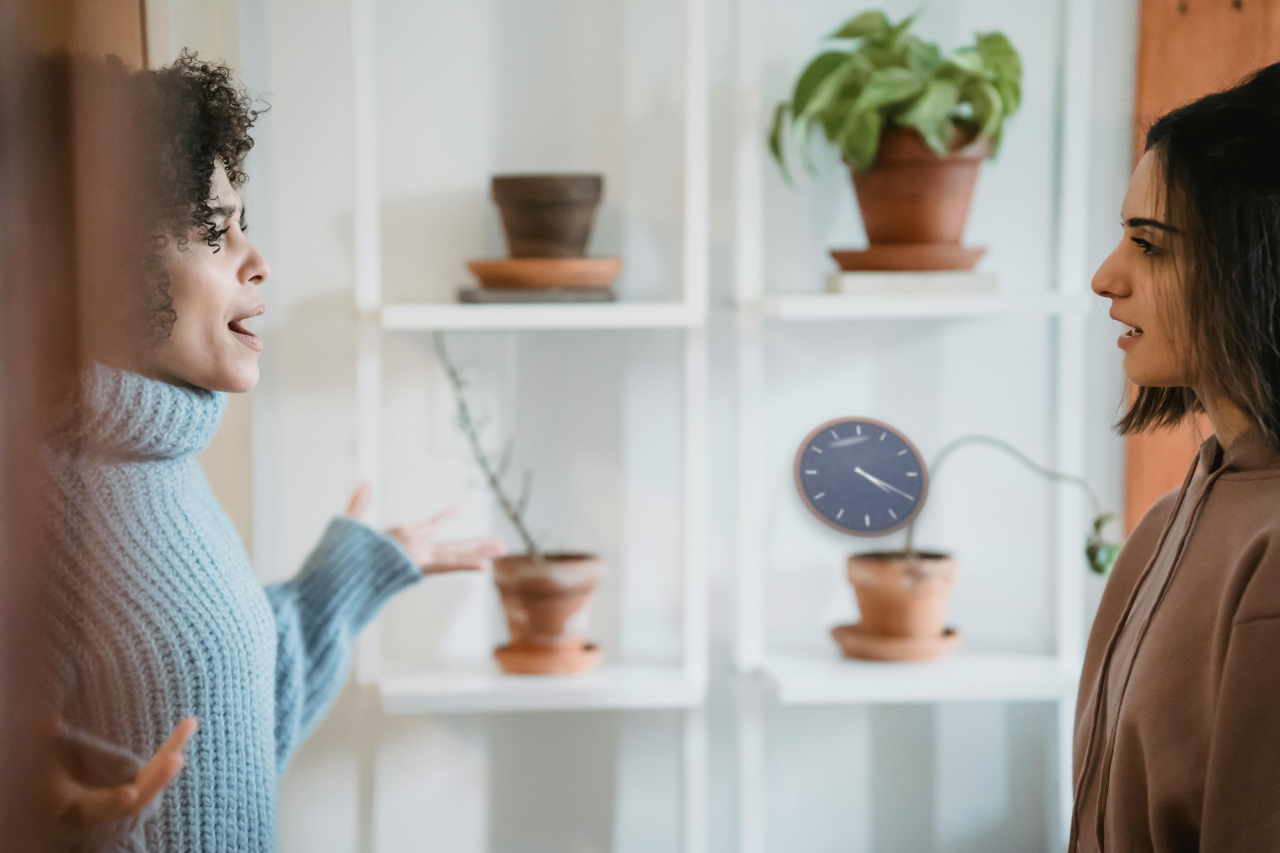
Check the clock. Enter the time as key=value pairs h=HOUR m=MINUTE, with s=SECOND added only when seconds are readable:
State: h=4 m=20
